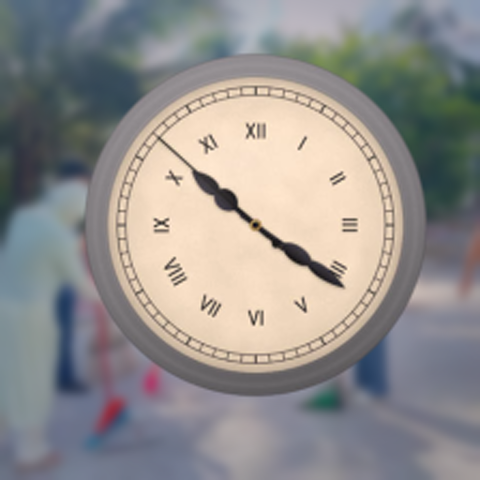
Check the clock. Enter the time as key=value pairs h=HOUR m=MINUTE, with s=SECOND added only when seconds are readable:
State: h=10 m=20 s=52
